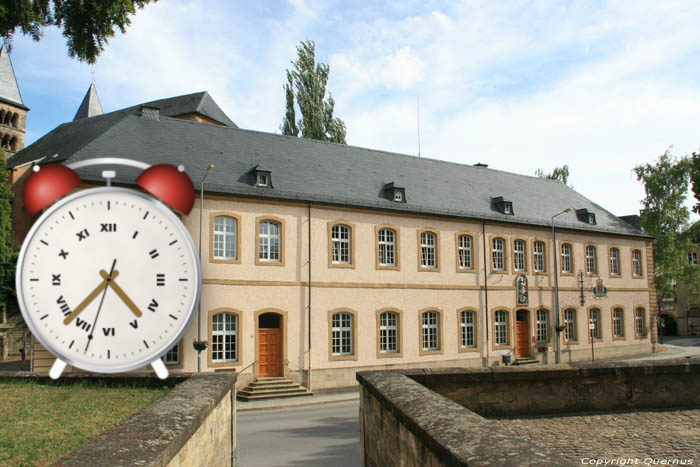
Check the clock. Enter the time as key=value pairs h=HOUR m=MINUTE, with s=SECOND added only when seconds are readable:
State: h=4 m=37 s=33
